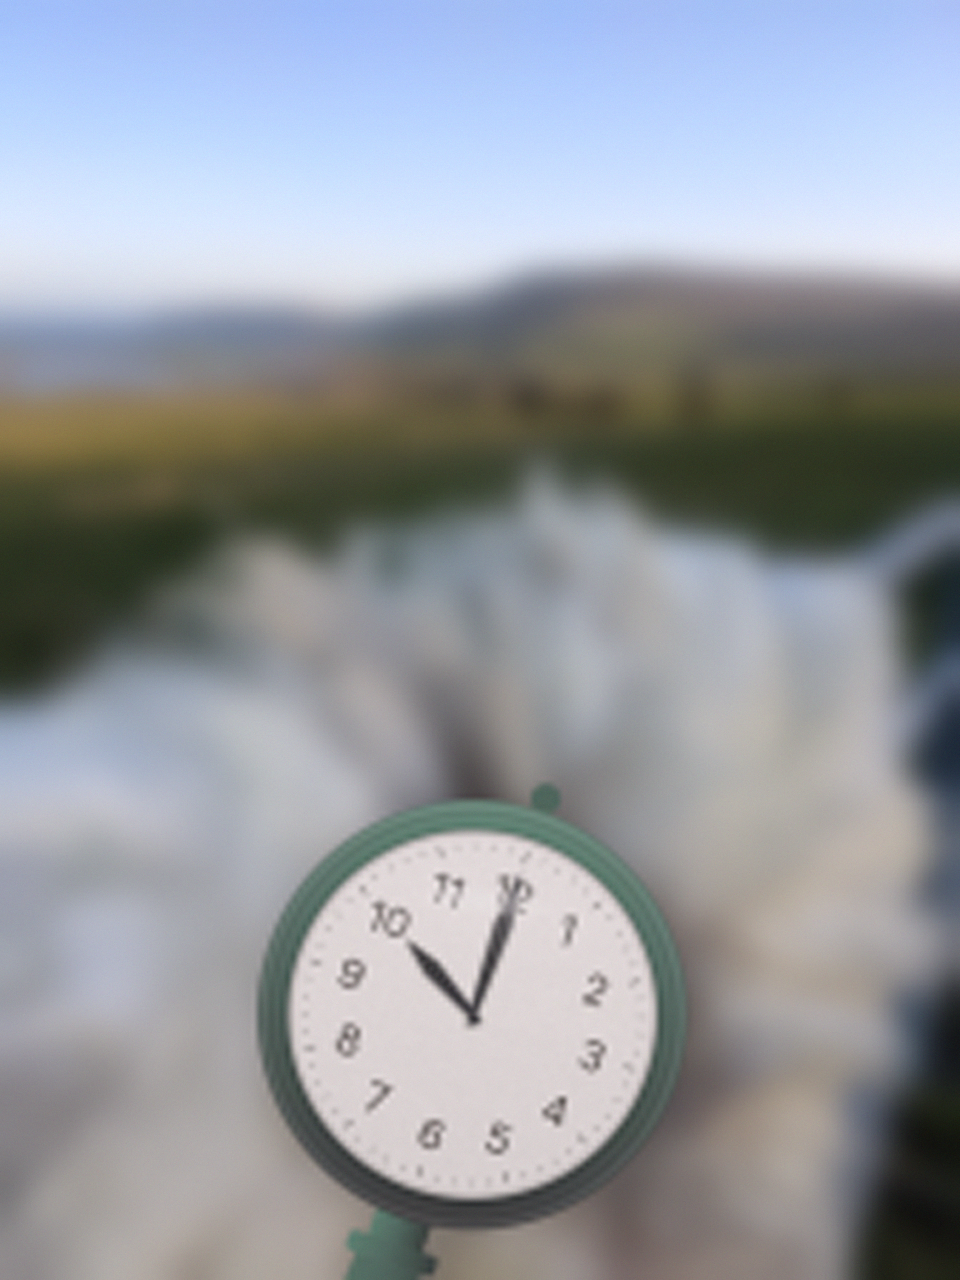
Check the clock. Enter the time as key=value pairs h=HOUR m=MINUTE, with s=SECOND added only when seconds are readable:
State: h=10 m=0
